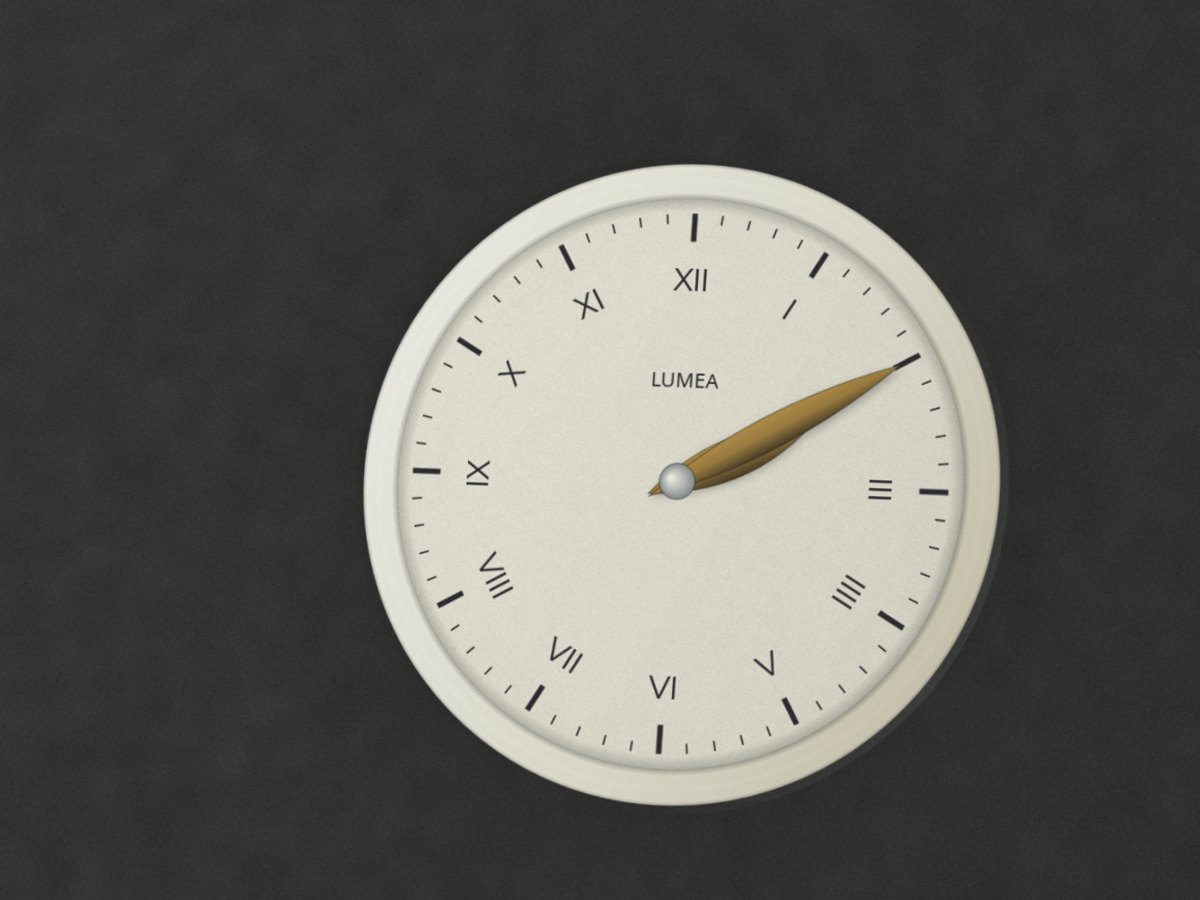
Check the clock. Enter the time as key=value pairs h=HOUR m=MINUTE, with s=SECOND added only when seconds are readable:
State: h=2 m=10
